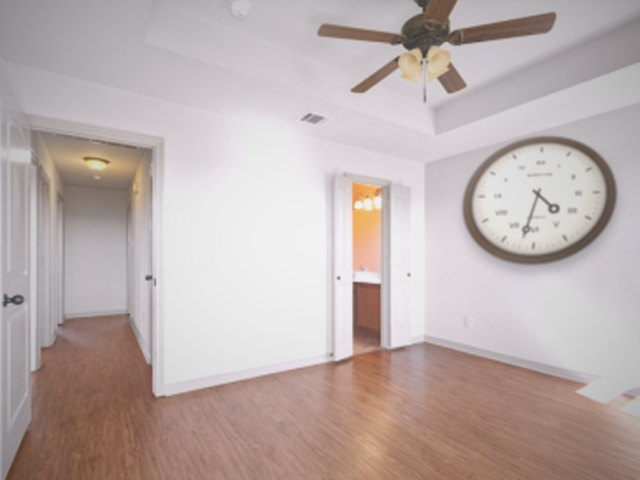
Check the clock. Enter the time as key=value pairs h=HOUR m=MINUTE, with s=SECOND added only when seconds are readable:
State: h=4 m=32
